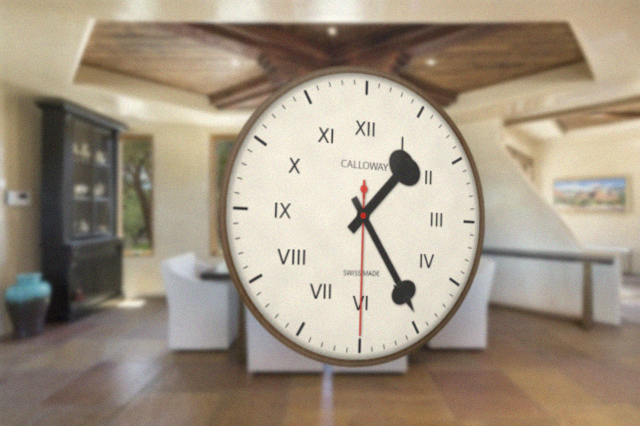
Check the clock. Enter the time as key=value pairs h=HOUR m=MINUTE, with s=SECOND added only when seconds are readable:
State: h=1 m=24 s=30
